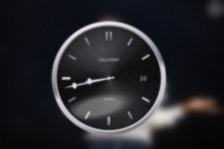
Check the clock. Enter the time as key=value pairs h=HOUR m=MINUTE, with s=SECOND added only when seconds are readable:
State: h=8 m=43
